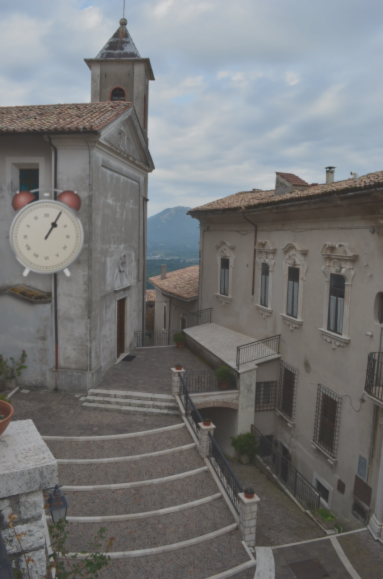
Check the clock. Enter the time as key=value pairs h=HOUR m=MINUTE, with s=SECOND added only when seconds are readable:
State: h=1 m=5
